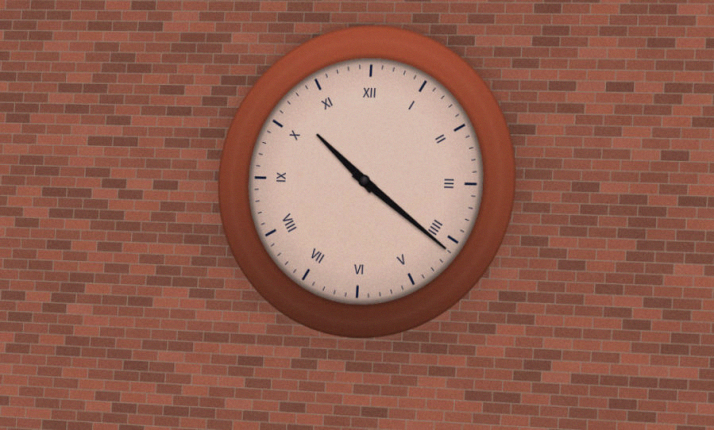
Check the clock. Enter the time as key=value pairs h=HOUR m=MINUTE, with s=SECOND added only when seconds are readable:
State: h=10 m=21
